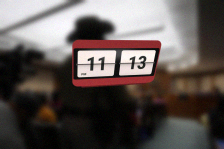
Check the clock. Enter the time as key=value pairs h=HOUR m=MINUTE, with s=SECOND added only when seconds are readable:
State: h=11 m=13
